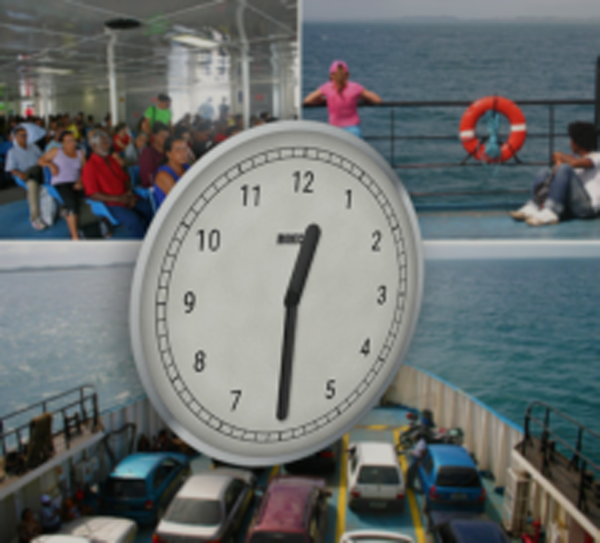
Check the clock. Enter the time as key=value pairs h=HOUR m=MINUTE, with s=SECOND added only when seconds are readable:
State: h=12 m=30
